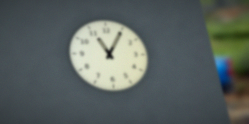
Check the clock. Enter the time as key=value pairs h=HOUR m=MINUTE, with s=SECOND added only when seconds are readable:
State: h=11 m=5
